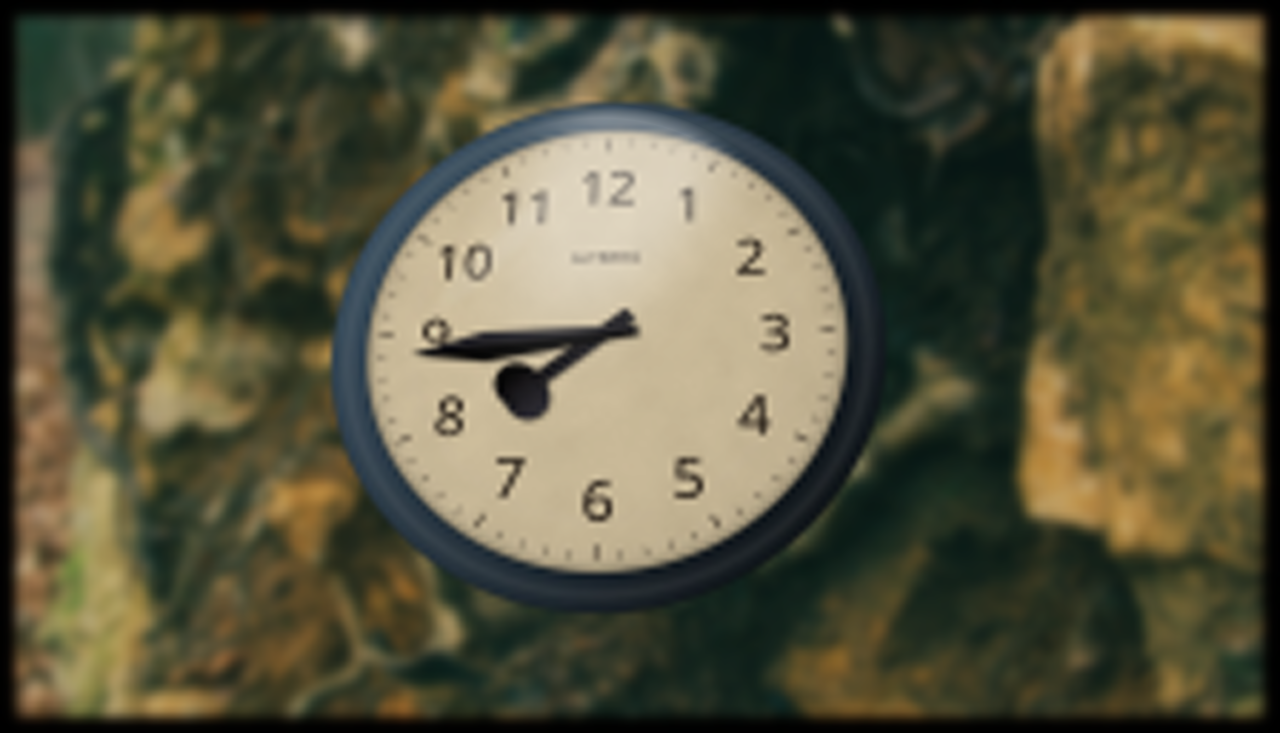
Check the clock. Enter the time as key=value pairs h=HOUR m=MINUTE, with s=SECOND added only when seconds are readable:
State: h=7 m=44
